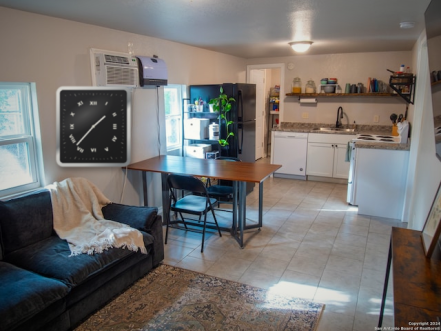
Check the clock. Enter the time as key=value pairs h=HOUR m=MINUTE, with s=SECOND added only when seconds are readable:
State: h=1 m=37
